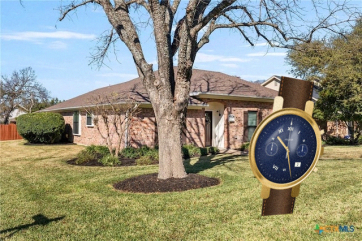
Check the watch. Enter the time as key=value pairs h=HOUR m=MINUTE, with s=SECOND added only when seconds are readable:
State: h=10 m=27
